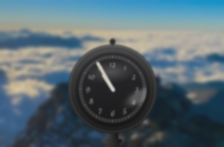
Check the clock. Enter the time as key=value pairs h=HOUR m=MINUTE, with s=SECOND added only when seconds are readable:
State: h=10 m=55
